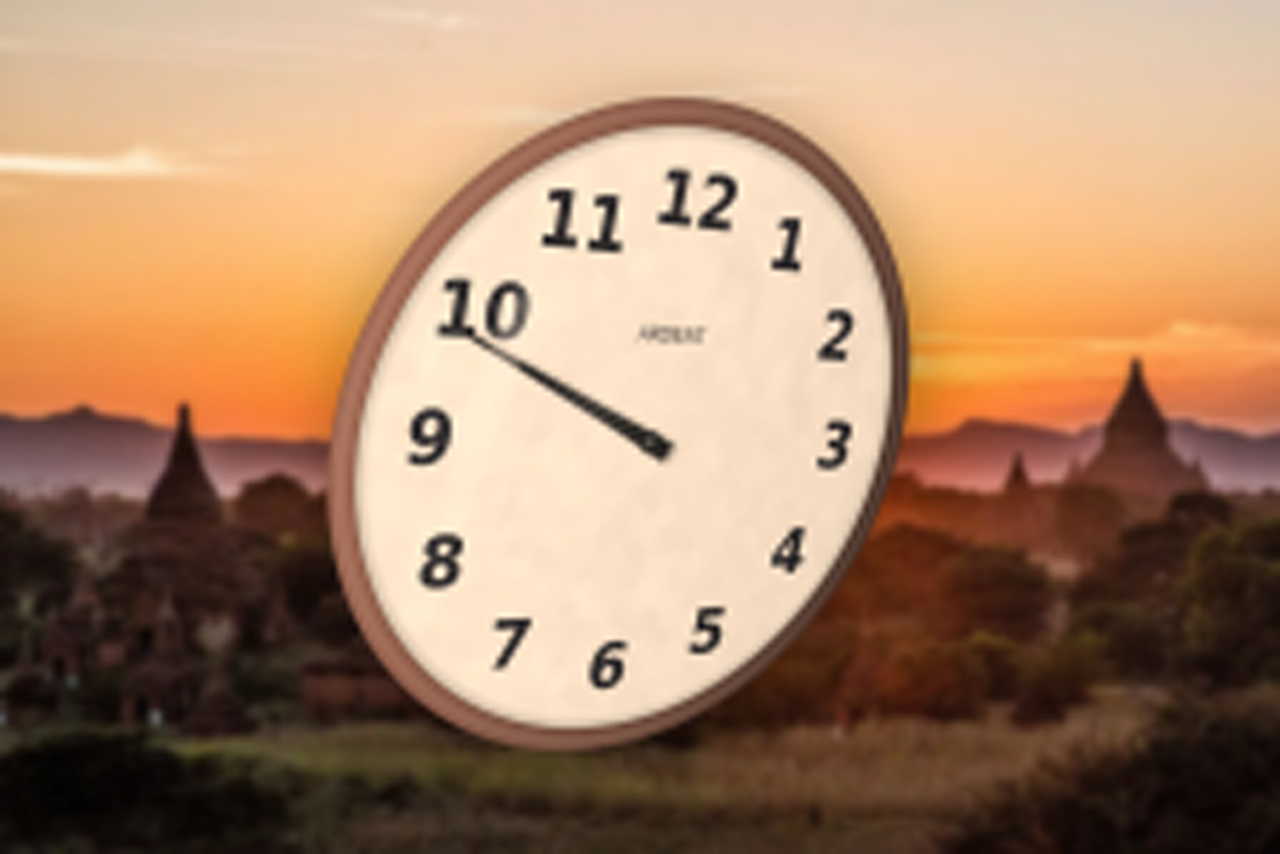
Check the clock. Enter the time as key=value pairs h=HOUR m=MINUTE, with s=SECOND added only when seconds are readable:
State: h=9 m=49
